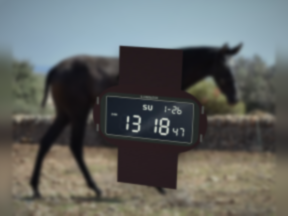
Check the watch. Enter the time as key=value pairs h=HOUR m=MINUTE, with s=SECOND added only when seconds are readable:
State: h=13 m=18
